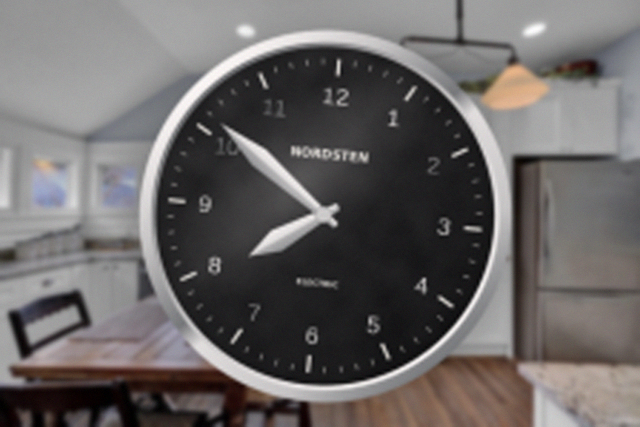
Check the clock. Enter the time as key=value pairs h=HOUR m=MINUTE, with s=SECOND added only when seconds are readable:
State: h=7 m=51
